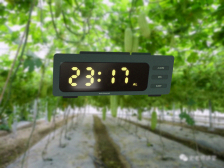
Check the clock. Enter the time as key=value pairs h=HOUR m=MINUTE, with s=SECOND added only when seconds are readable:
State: h=23 m=17
